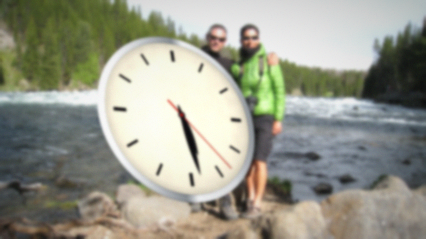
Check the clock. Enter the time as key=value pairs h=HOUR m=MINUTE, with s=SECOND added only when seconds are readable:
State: h=5 m=28 s=23
